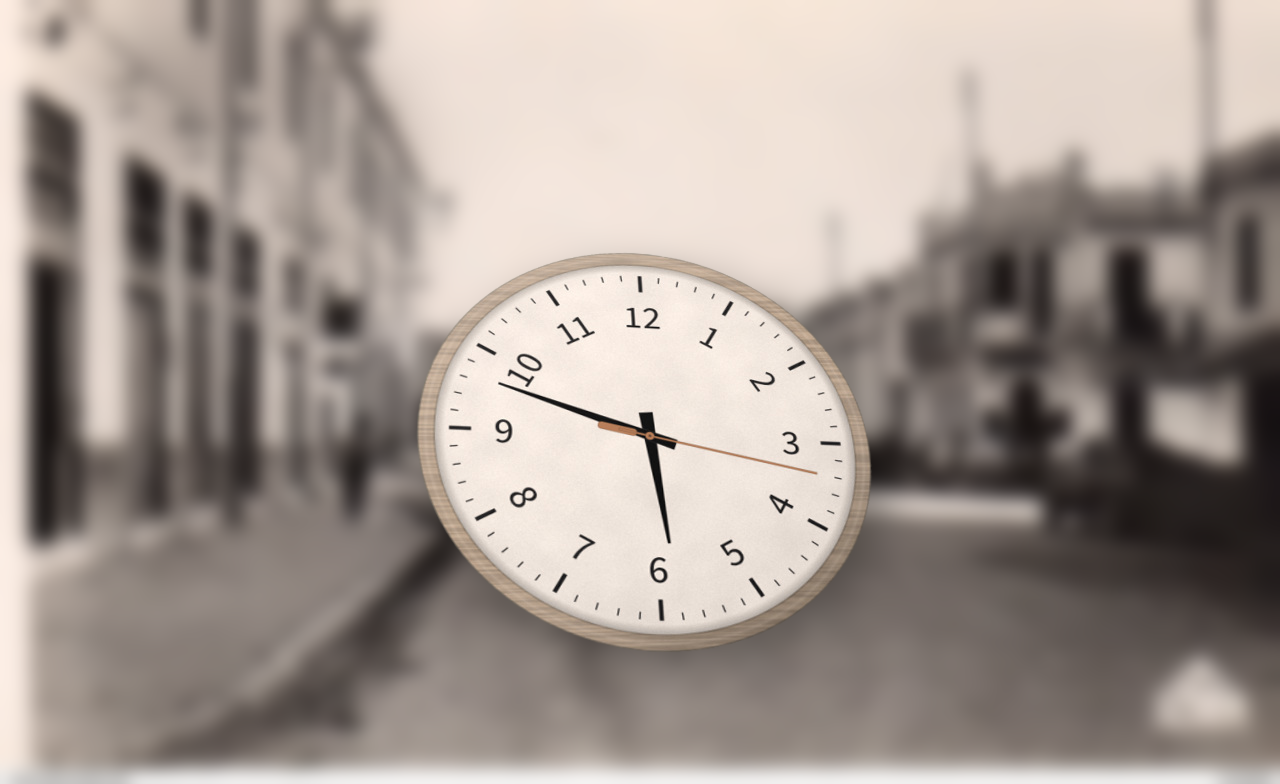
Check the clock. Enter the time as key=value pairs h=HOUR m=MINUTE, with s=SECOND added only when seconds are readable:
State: h=5 m=48 s=17
